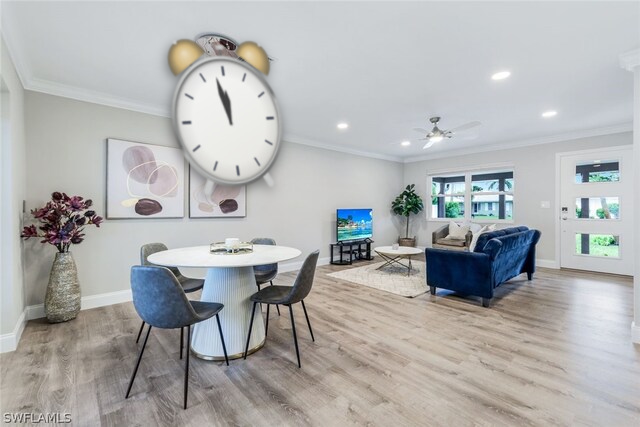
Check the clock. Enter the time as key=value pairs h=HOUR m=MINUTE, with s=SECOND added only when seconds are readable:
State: h=11 m=58
